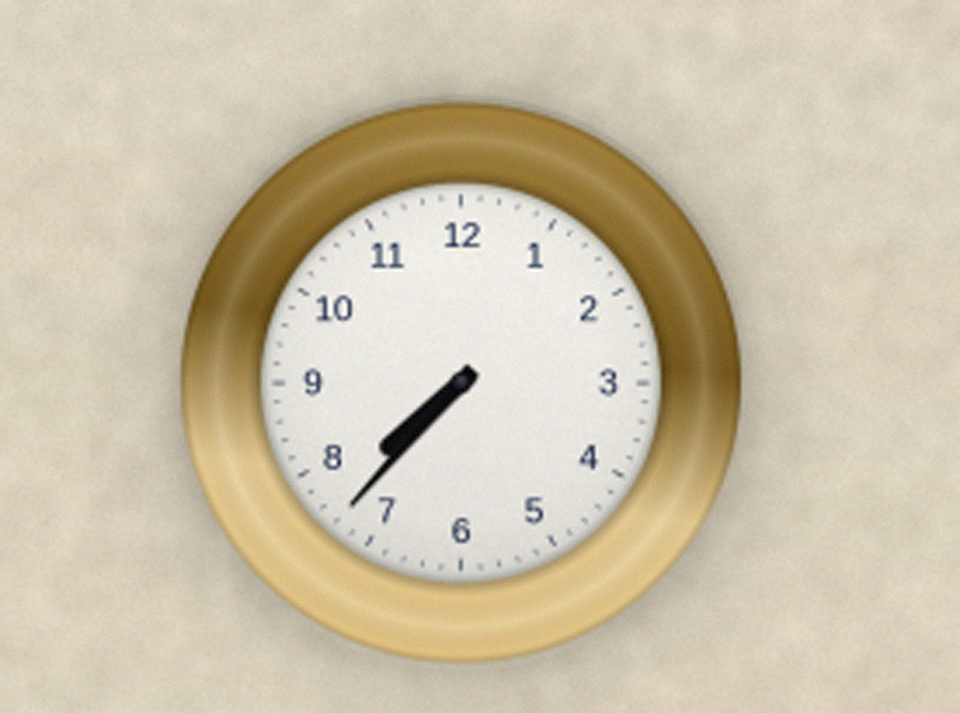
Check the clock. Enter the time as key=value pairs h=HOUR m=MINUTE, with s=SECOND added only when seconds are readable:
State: h=7 m=37
